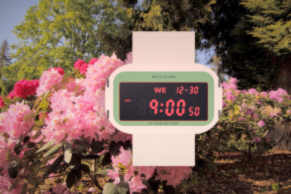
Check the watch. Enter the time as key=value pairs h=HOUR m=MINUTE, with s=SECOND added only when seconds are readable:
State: h=9 m=0 s=50
